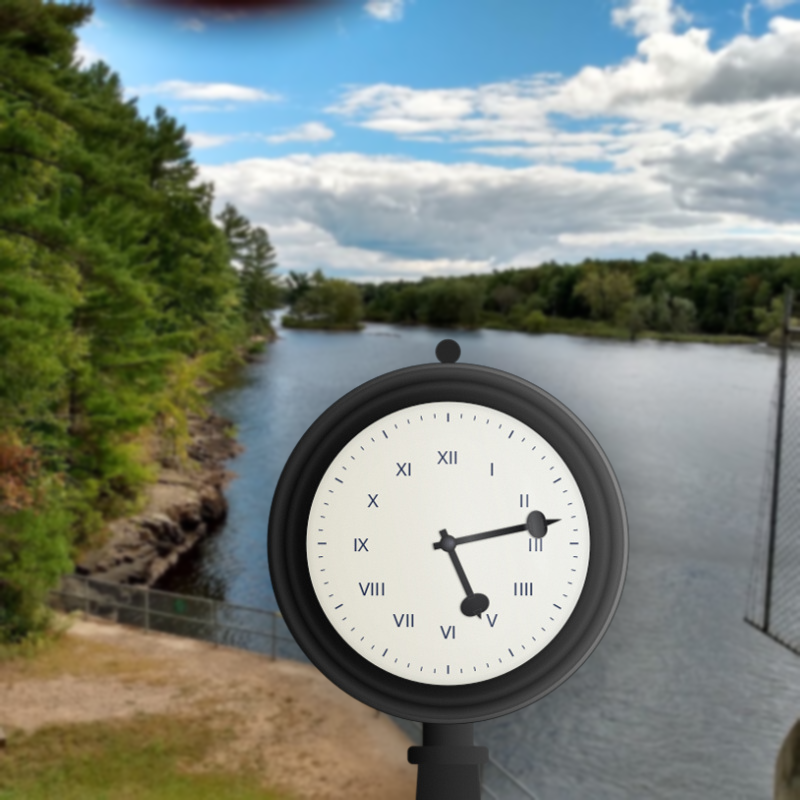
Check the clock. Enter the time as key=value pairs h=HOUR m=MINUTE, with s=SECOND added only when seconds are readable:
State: h=5 m=13
